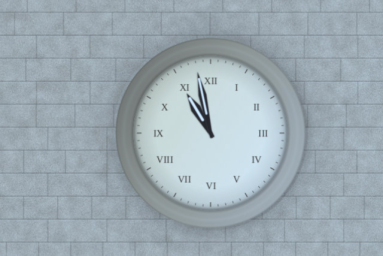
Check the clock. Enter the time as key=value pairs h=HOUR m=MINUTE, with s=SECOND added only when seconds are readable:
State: h=10 m=58
